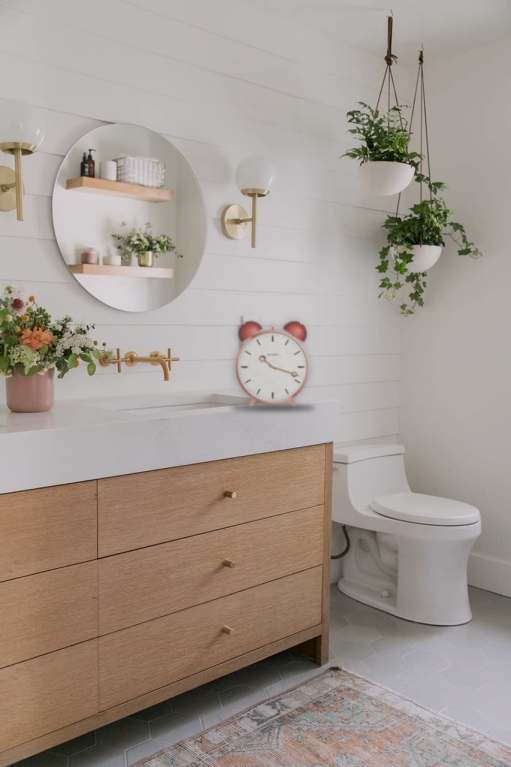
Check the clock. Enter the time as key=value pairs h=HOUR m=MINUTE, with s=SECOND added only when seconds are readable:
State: h=10 m=18
